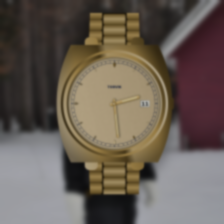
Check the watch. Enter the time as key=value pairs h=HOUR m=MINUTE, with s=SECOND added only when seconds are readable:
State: h=2 m=29
